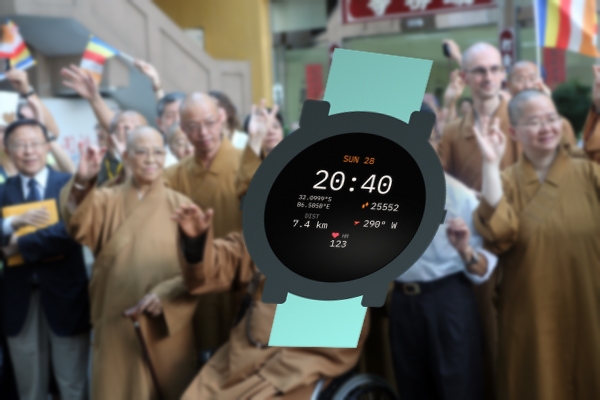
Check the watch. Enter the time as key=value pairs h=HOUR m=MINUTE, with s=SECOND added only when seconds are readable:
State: h=20 m=40
